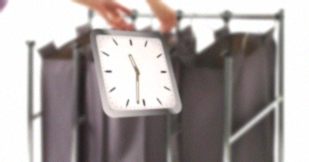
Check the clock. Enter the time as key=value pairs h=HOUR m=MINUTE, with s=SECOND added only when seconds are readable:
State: h=11 m=32
